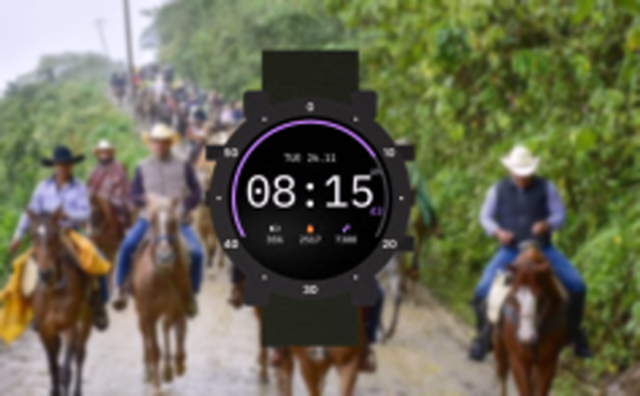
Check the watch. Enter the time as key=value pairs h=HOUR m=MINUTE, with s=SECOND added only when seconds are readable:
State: h=8 m=15
